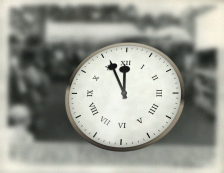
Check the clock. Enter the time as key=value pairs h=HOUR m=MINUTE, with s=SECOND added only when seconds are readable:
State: h=11 m=56
